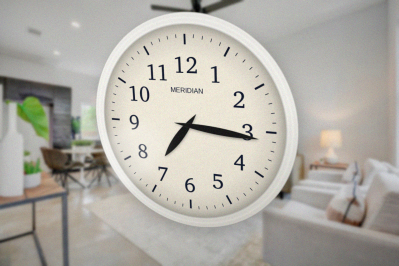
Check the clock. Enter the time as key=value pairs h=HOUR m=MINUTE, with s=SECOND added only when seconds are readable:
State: h=7 m=16
